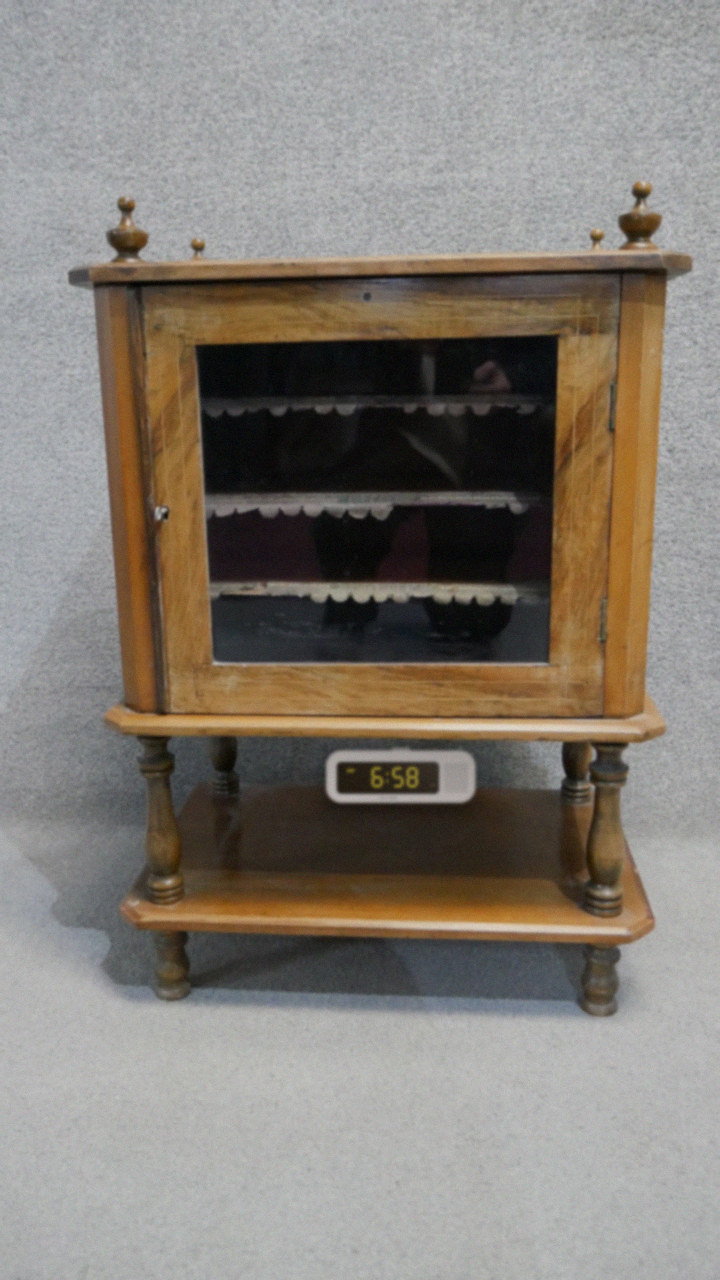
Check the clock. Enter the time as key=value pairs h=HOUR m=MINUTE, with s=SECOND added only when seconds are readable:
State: h=6 m=58
